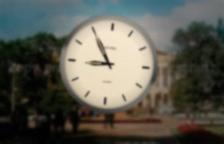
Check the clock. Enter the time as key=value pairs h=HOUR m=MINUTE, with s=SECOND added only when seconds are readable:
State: h=8 m=55
